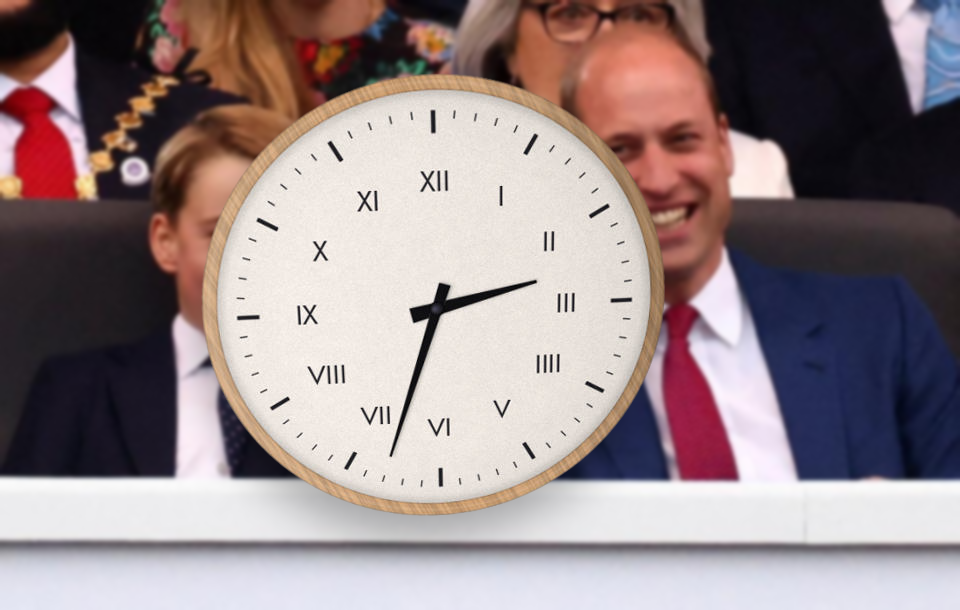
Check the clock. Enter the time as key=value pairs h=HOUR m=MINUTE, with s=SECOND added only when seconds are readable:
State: h=2 m=33
